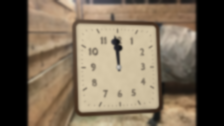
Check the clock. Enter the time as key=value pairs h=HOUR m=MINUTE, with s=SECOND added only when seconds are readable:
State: h=11 m=59
